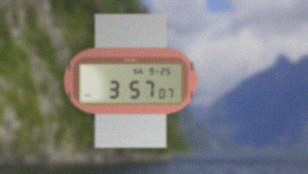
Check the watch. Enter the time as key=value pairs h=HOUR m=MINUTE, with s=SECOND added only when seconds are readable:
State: h=3 m=57
